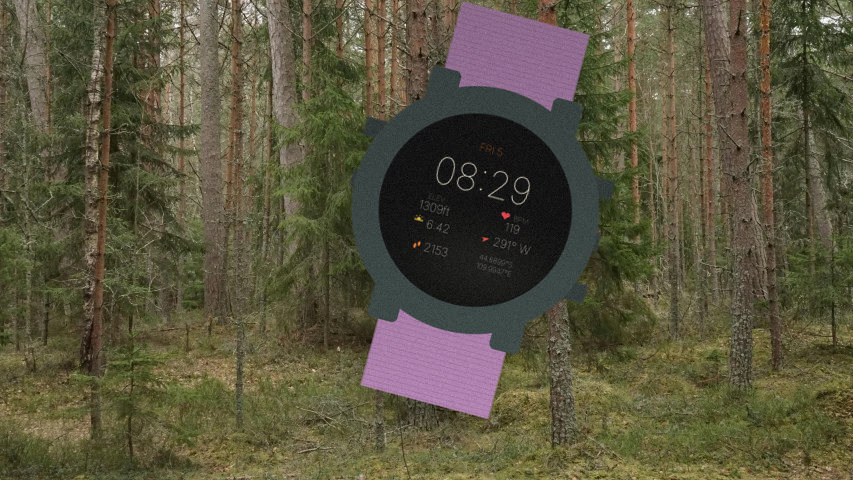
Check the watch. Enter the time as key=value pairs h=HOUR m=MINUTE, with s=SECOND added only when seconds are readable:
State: h=8 m=29
